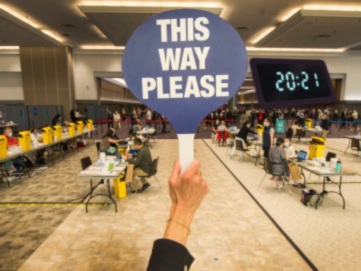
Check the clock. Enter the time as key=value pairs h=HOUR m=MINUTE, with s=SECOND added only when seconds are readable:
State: h=20 m=21
